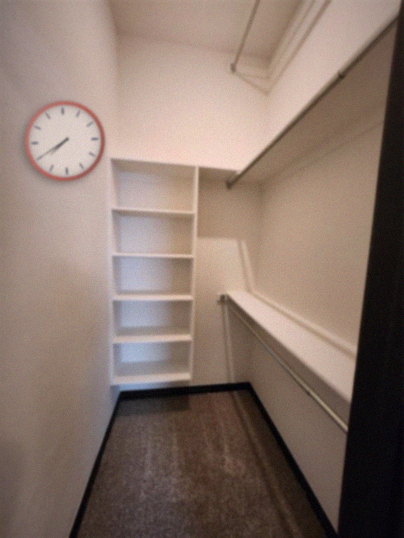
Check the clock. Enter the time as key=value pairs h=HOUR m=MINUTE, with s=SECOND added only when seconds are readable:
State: h=7 m=40
